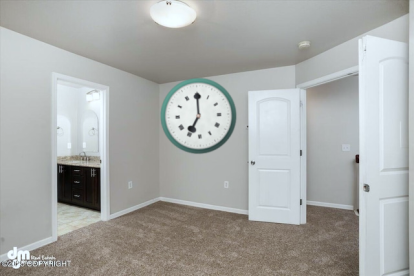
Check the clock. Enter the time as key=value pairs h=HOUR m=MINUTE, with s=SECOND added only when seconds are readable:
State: h=7 m=0
